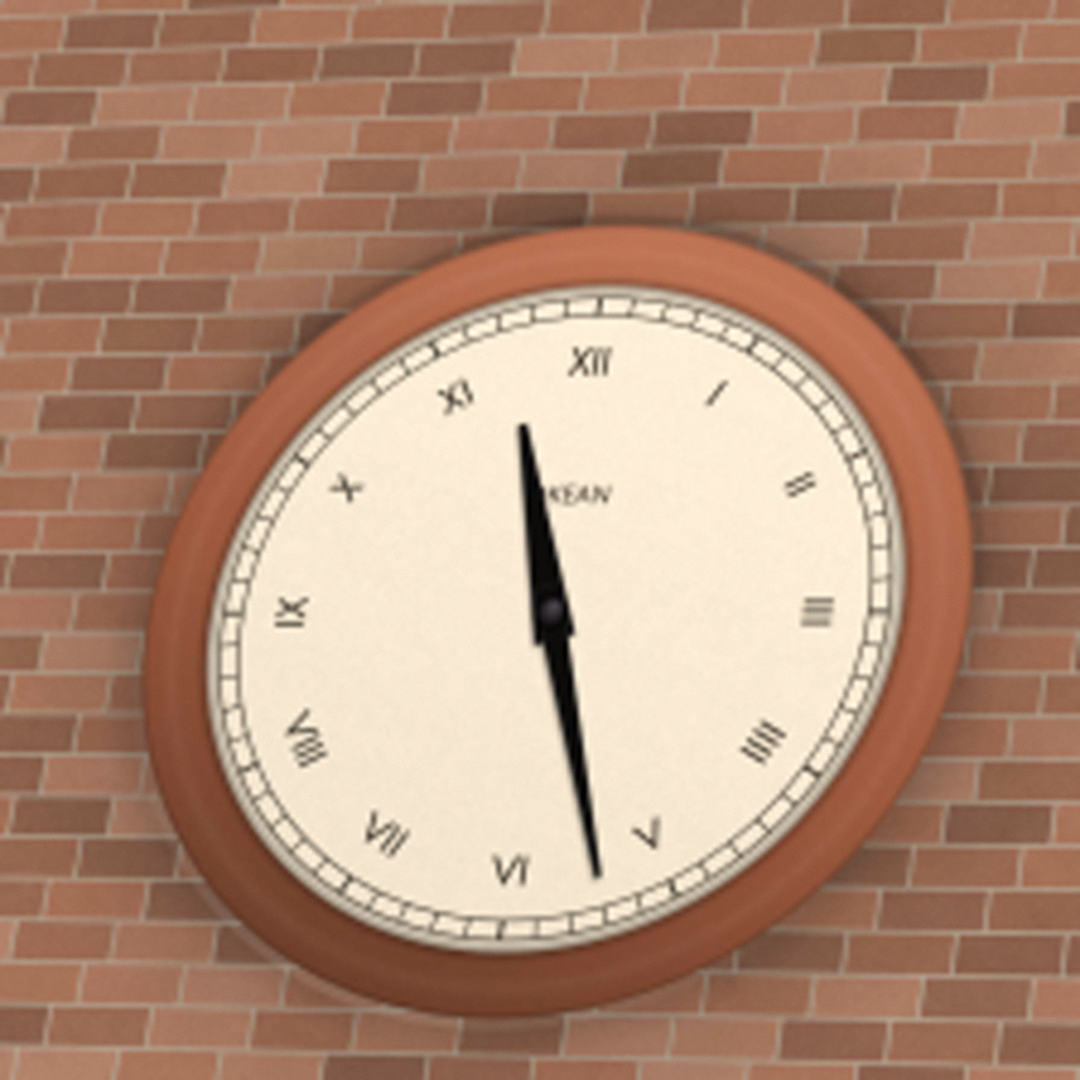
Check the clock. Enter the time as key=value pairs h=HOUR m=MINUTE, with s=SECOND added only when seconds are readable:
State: h=11 m=27
